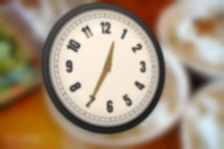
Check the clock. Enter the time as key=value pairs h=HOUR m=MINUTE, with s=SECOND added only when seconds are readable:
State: h=12 m=35
